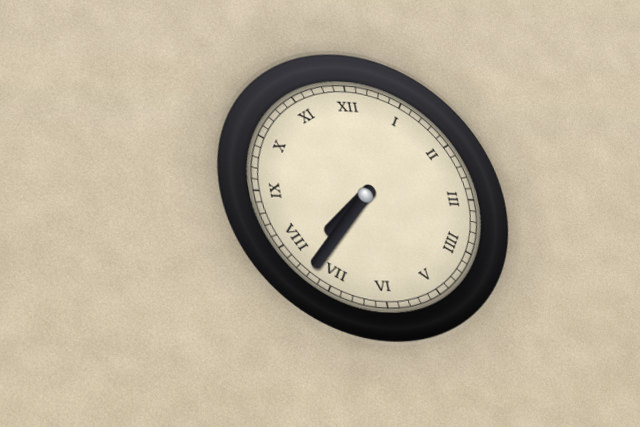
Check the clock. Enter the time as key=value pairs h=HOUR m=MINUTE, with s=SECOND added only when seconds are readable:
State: h=7 m=37
